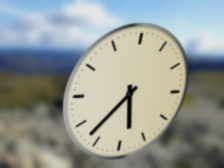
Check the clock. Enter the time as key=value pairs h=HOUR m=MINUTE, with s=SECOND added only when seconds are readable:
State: h=5 m=37
